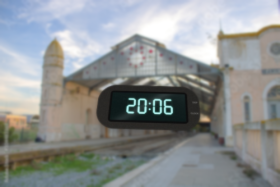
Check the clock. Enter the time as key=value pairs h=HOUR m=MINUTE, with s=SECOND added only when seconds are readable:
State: h=20 m=6
